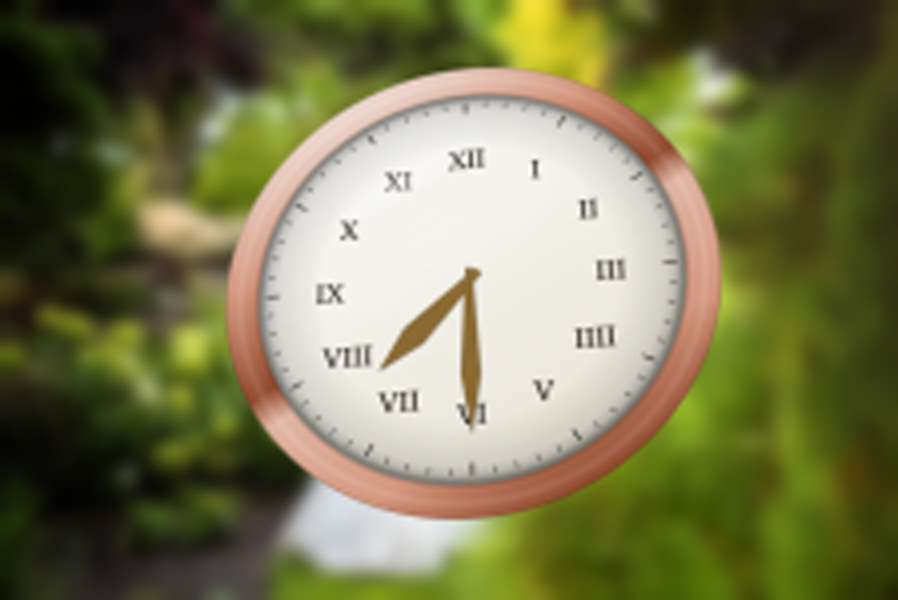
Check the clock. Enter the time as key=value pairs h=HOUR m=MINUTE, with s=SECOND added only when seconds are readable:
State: h=7 m=30
